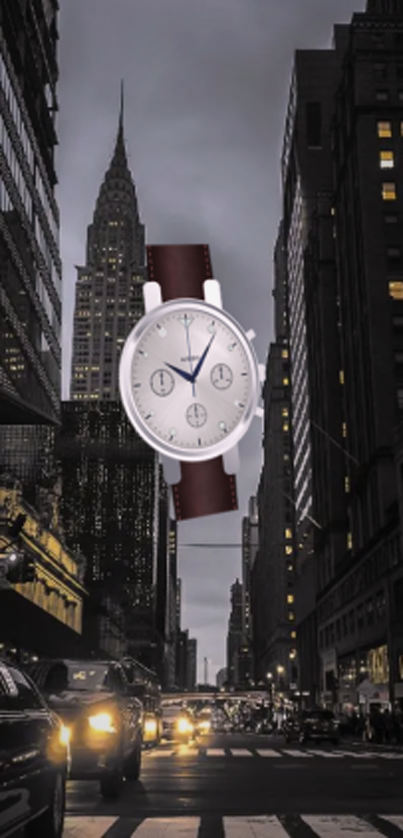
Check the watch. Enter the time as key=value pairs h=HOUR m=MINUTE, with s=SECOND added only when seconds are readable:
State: h=10 m=6
